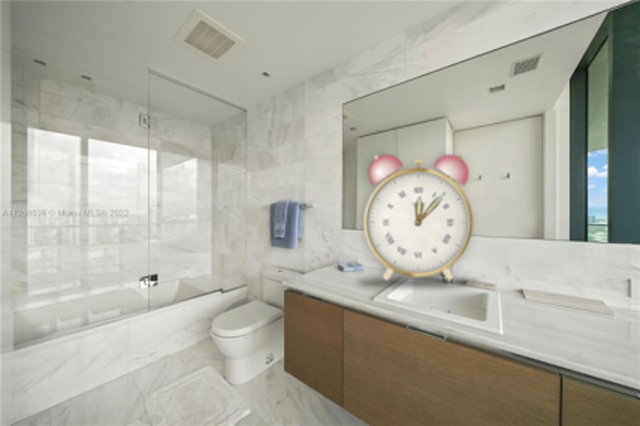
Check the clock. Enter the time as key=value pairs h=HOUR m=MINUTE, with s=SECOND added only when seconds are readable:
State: h=12 m=7
